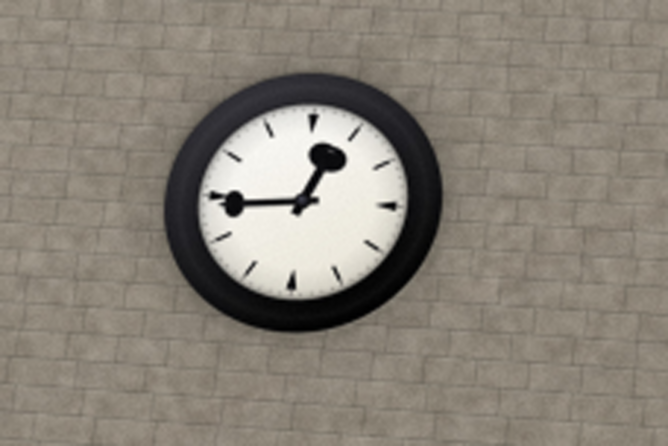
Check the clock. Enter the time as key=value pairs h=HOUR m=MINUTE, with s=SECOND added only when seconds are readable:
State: h=12 m=44
